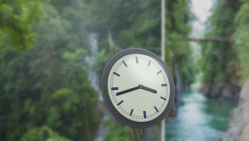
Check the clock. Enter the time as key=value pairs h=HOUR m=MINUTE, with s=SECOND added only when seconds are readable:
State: h=3 m=43
